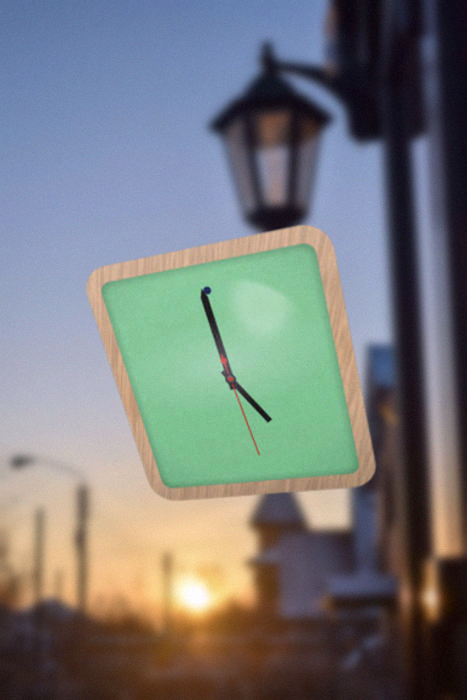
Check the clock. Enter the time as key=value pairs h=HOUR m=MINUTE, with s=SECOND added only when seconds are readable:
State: h=4 m=59 s=29
